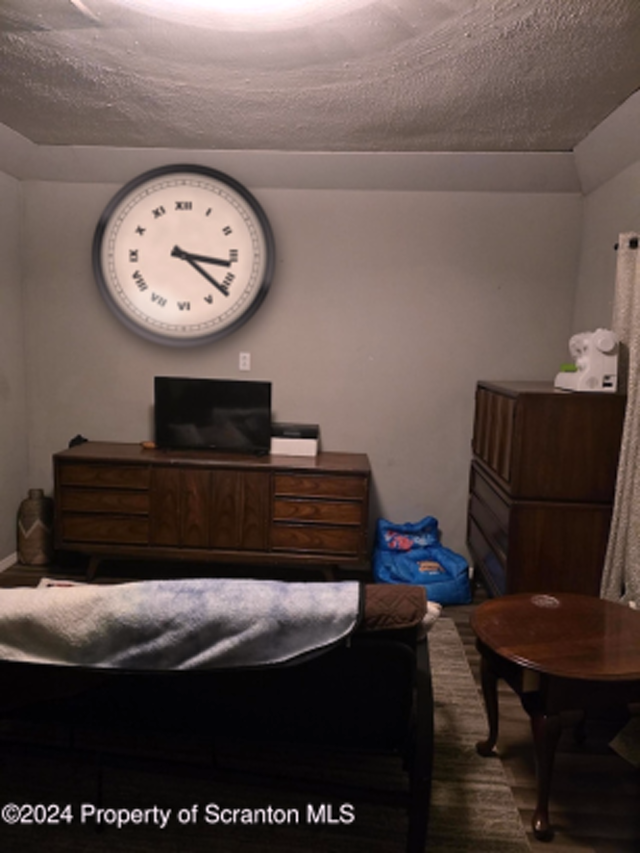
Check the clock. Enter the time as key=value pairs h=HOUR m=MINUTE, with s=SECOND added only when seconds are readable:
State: h=3 m=22
